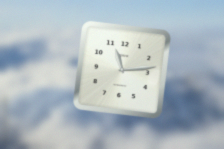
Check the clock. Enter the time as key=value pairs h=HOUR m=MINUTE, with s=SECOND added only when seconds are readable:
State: h=11 m=13
